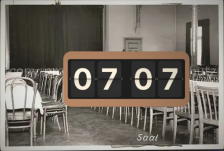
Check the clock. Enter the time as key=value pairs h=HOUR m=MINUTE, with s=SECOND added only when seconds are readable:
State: h=7 m=7
